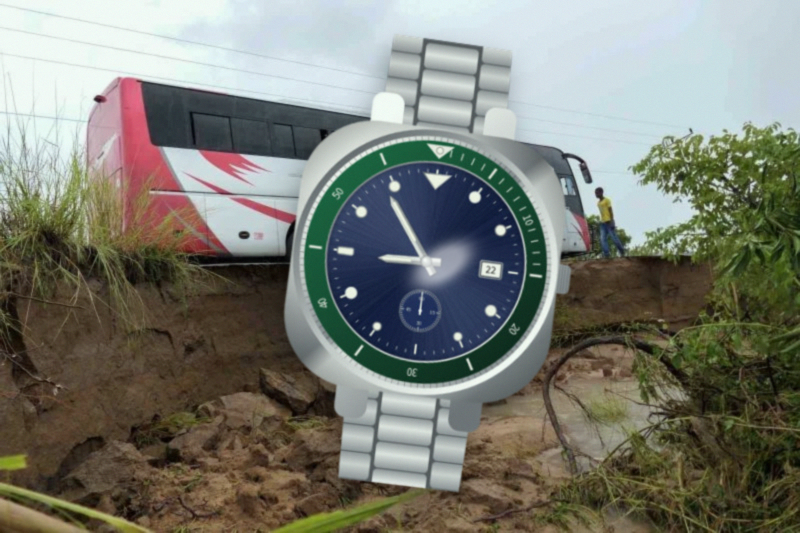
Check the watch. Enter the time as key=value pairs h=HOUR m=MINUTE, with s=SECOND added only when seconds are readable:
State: h=8 m=54
